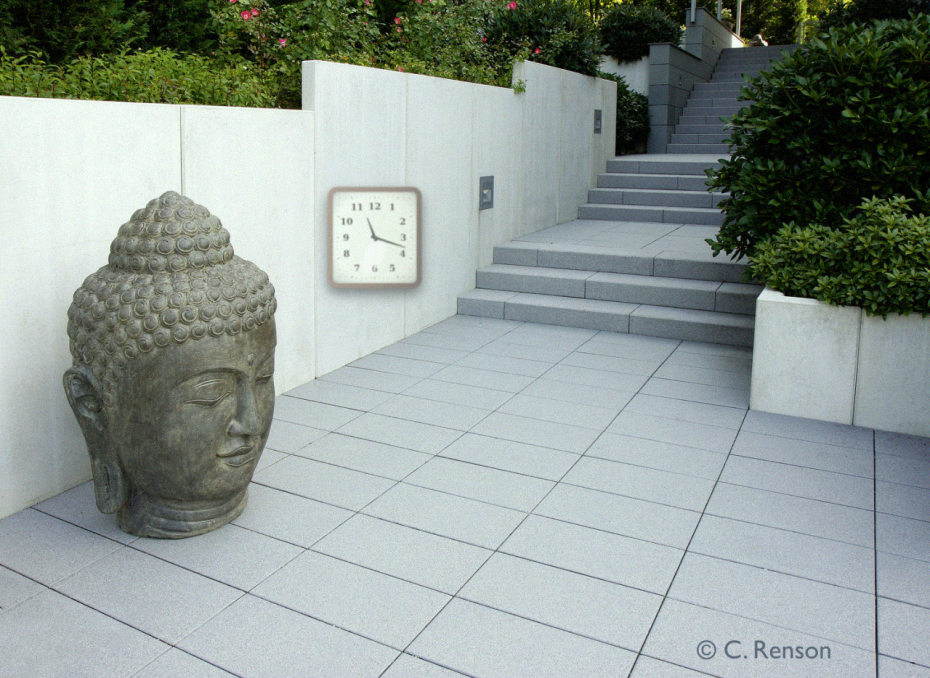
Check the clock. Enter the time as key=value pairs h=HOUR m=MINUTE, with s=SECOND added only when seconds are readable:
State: h=11 m=18
